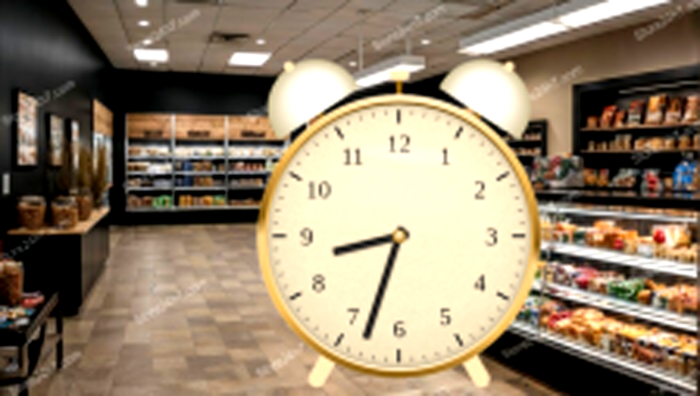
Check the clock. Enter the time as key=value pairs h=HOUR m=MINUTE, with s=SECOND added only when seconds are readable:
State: h=8 m=33
